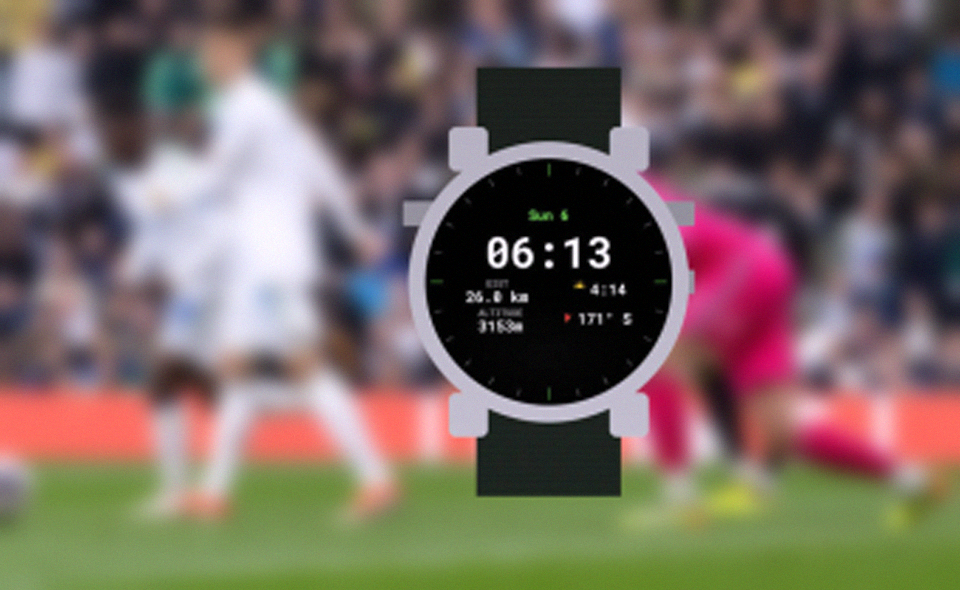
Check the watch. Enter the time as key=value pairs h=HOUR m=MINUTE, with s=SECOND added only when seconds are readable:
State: h=6 m=13
